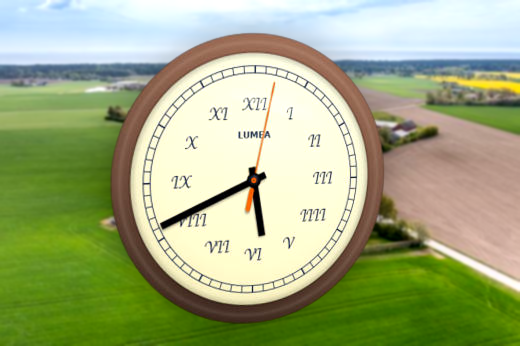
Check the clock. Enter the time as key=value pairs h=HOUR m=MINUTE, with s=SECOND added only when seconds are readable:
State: h=5 m=41 s=2
